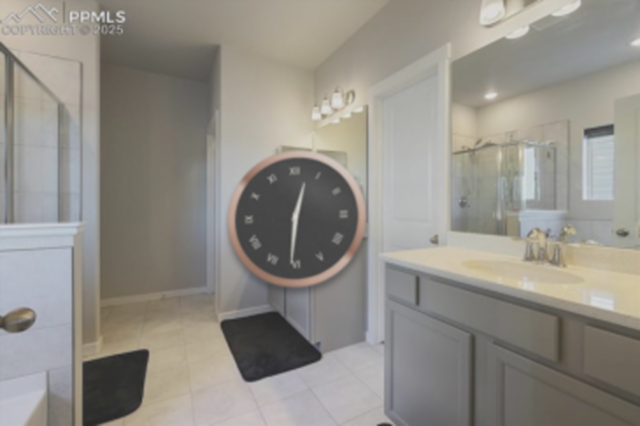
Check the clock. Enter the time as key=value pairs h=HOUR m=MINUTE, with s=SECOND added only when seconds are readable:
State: h=12 m=31
